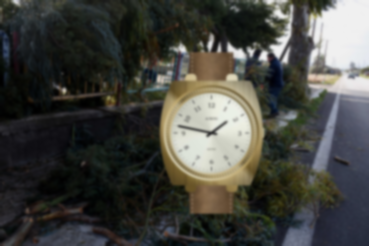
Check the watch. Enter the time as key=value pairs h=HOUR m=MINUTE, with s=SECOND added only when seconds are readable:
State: h=1 m=47
